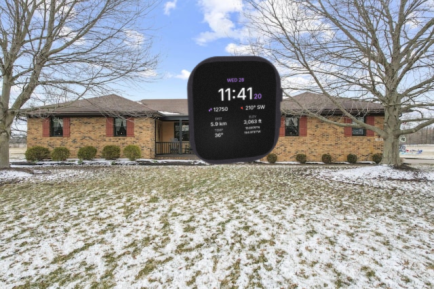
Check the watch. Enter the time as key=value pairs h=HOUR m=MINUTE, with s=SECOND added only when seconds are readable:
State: h=11 m=41
